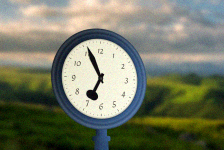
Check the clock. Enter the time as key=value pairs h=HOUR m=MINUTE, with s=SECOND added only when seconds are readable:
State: h=6 m=56
